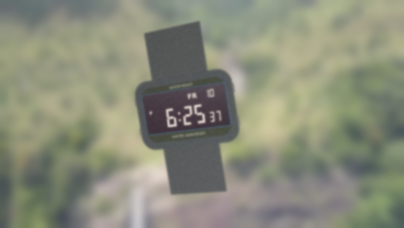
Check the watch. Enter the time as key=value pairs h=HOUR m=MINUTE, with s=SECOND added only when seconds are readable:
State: h=6 m=25
